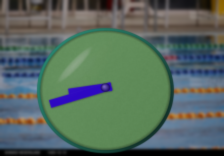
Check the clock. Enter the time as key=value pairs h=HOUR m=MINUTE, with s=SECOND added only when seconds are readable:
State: h=8 m=42
